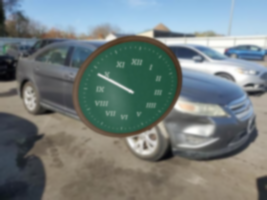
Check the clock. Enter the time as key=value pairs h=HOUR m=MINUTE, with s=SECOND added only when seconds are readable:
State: h=9 m=49
